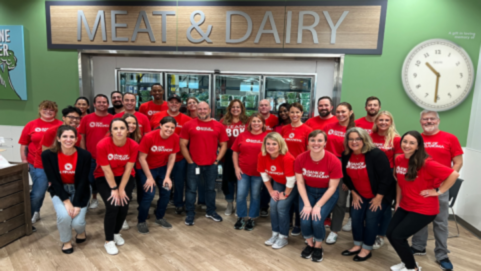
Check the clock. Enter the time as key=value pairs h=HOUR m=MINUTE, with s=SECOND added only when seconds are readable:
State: h=10 m=31
